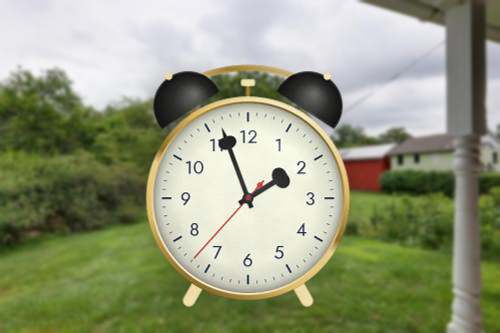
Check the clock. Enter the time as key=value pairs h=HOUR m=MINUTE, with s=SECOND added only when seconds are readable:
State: h=1 m=56 s=37
